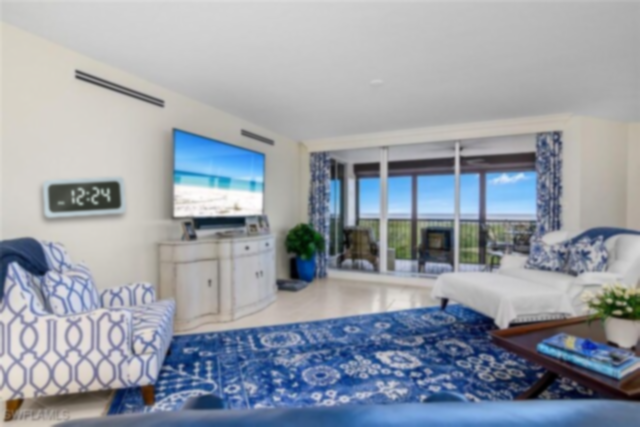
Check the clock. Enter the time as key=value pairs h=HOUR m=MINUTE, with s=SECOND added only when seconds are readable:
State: h=12 m=24
